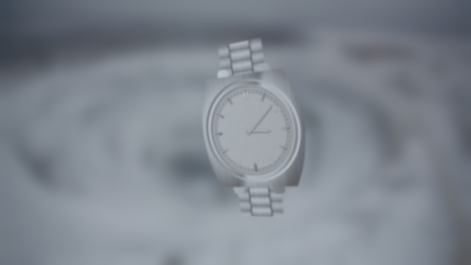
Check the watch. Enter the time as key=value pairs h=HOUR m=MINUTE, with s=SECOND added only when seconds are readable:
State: h=3 m=8
